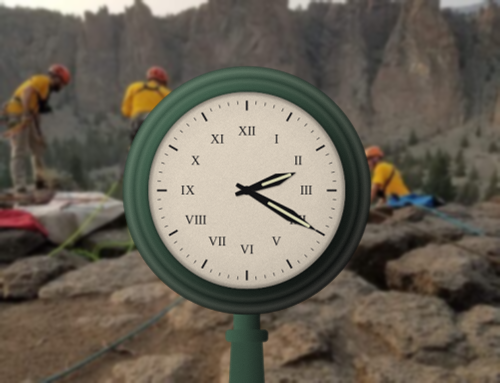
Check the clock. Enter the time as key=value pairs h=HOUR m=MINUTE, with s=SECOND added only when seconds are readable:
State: h=2 m=20
